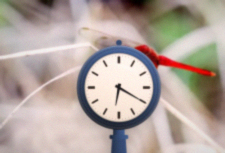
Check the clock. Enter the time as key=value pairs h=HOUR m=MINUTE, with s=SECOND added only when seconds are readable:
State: h=6 m=20
